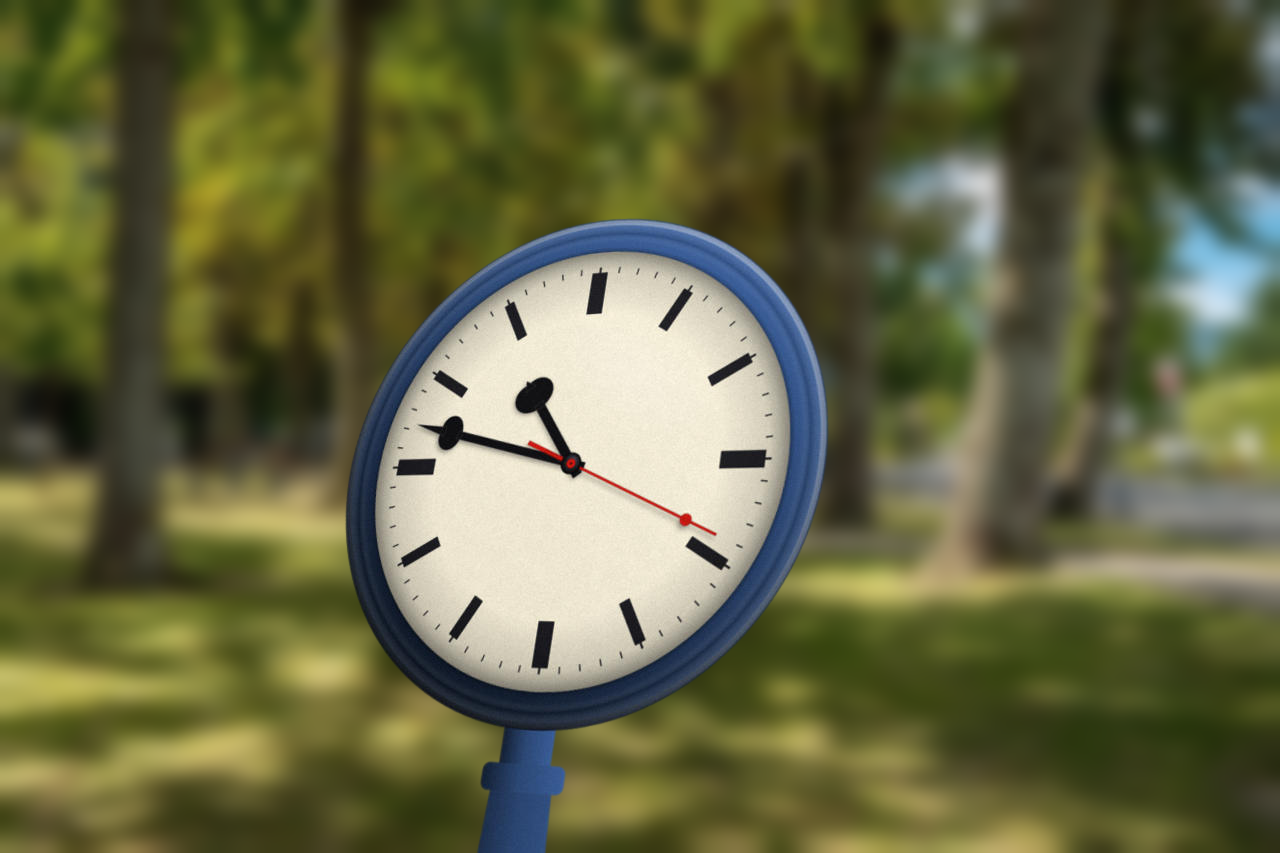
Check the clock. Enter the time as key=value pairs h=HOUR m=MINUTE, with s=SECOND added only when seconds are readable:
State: h=10 m=47 s=19
